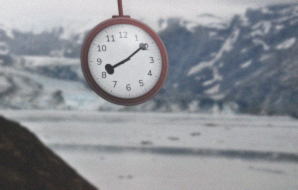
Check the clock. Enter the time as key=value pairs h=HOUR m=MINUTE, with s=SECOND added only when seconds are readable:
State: h=8 m=9
